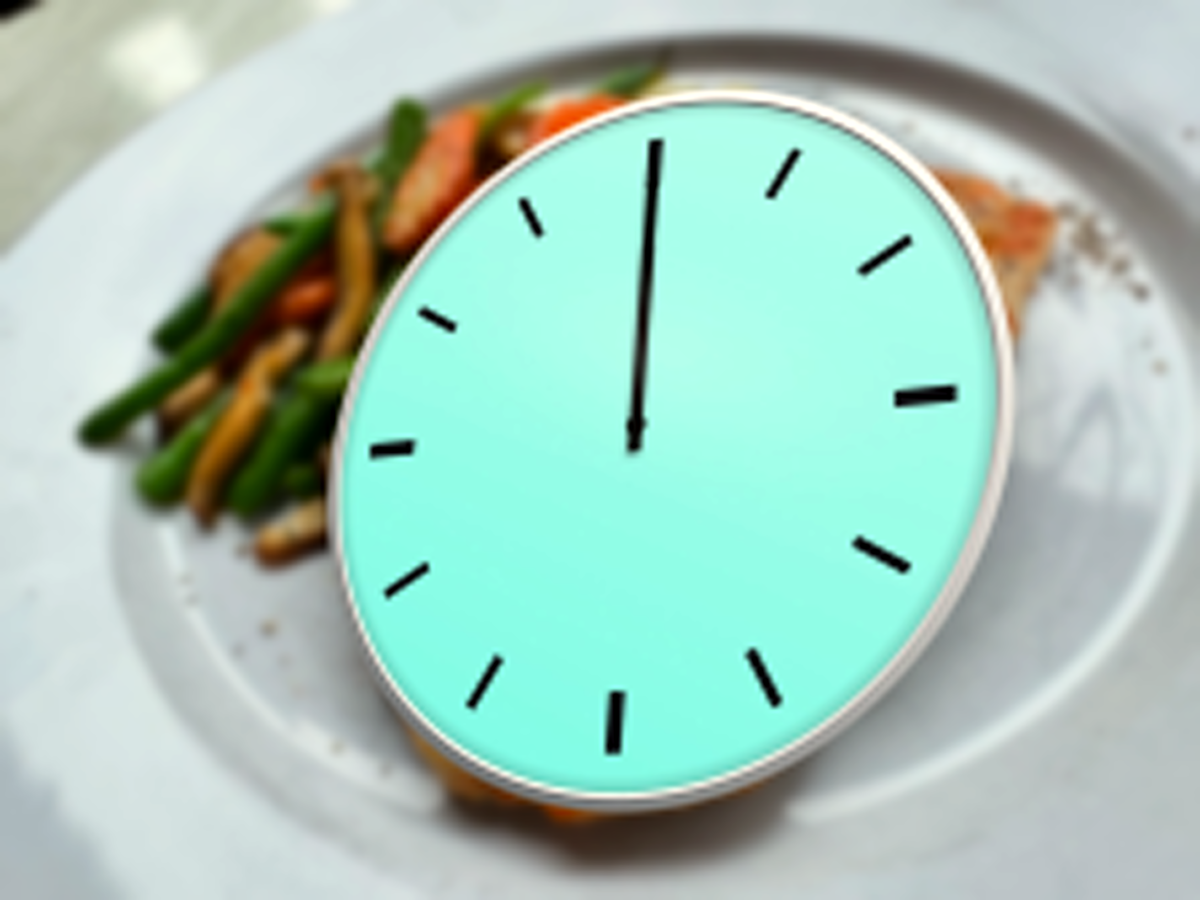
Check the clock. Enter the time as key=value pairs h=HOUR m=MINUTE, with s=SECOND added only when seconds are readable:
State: h=12 m=0
